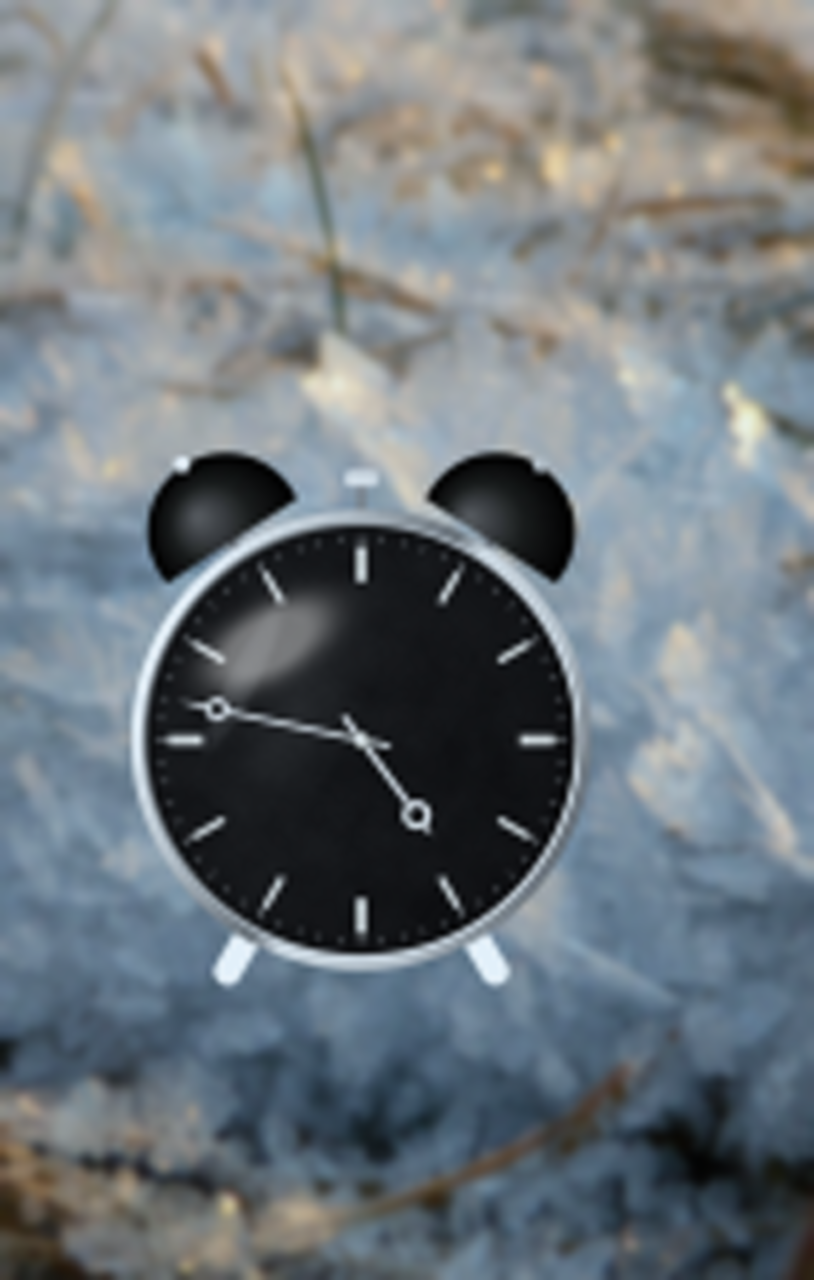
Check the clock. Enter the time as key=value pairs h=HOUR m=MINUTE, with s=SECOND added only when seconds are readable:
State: h=4 m=47
